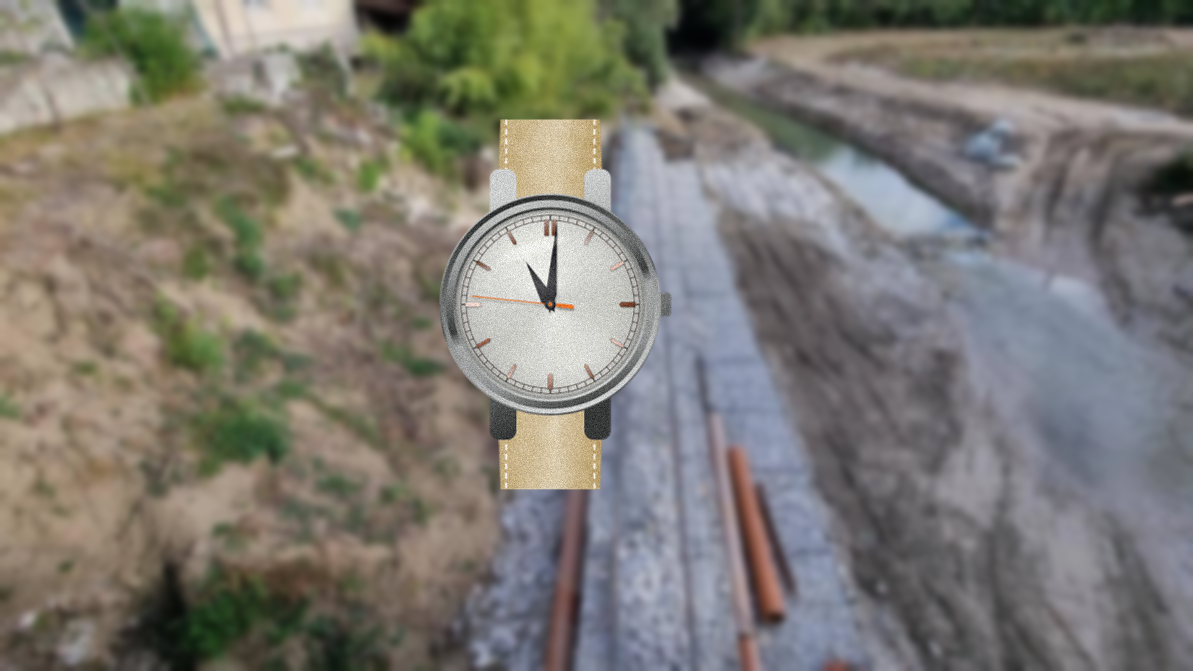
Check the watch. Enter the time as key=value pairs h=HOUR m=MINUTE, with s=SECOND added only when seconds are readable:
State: h=11 m=0 s=46
